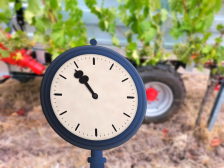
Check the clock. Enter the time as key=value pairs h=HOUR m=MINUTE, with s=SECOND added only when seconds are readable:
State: h=10 m=54
